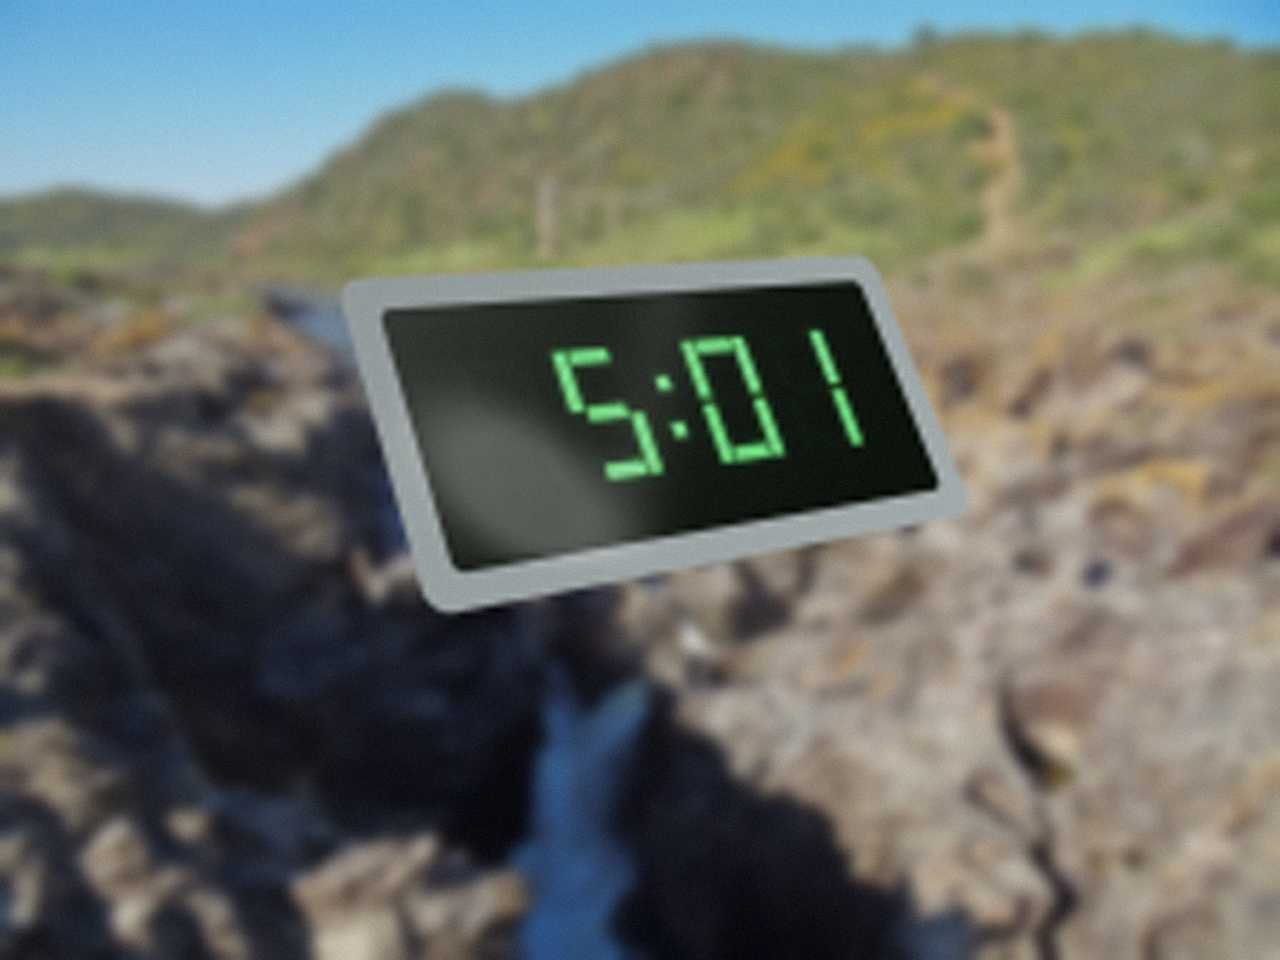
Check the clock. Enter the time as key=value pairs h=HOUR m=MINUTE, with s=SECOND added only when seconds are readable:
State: h=5 m=1
